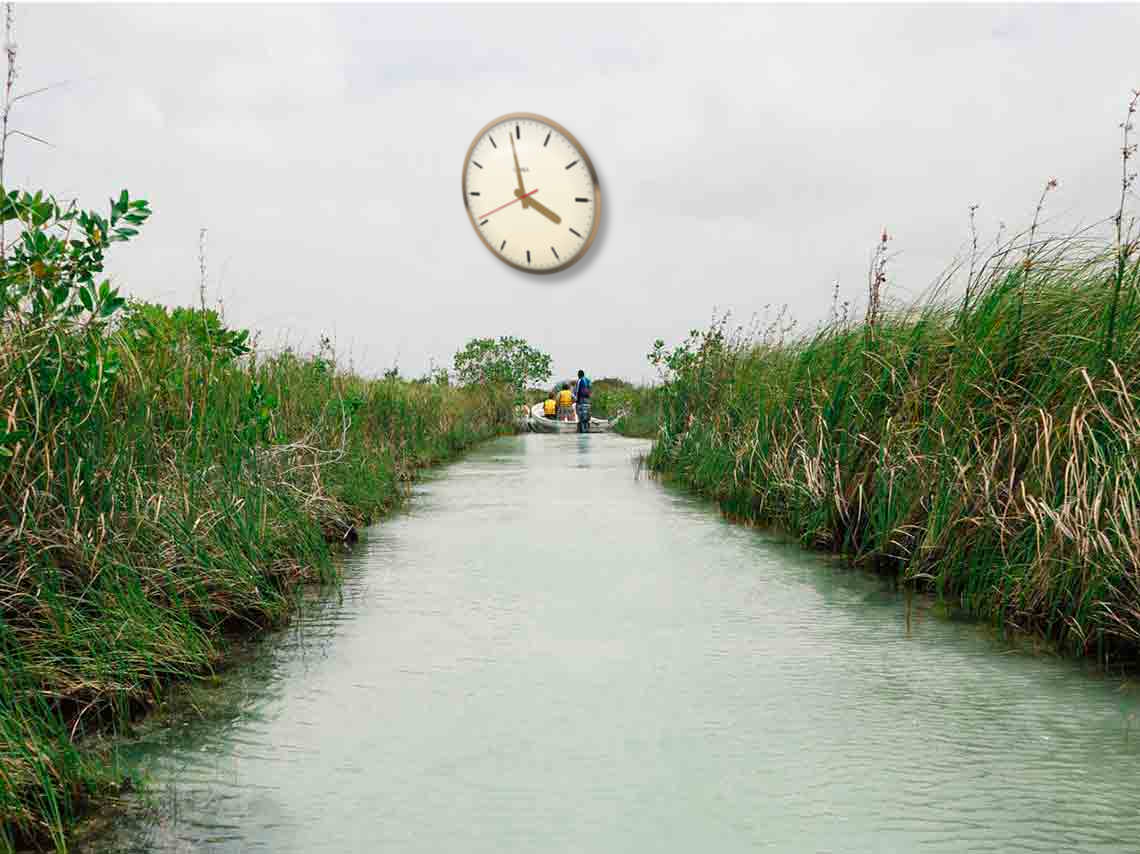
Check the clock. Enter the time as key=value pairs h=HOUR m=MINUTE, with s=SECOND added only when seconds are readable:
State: h=3 m=58 s=41
